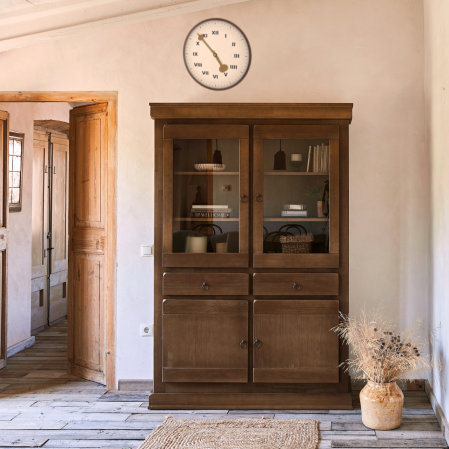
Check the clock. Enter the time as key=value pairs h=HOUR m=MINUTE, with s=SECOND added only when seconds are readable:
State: h=4 m=53
